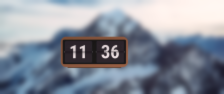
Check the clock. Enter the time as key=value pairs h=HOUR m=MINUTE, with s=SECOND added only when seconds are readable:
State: h=11 m=36
